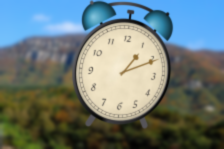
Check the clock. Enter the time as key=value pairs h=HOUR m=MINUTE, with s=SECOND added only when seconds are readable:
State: h=1 m=11
